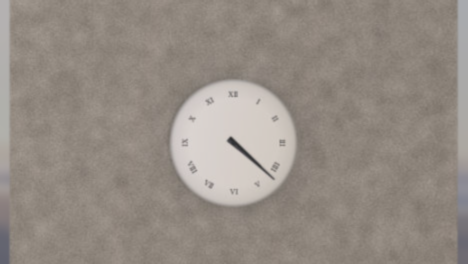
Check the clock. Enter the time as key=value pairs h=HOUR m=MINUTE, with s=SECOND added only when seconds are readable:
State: h=4 m=22
